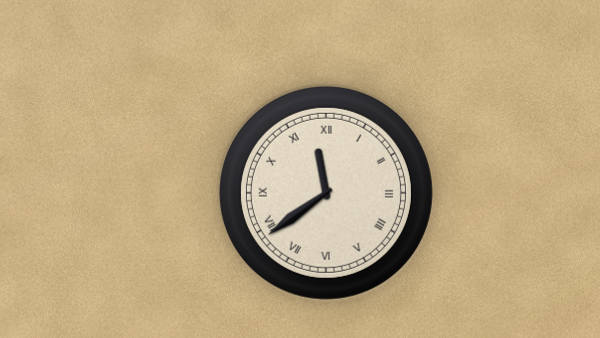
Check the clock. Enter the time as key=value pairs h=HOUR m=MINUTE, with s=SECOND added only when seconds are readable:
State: h=11 m=39
